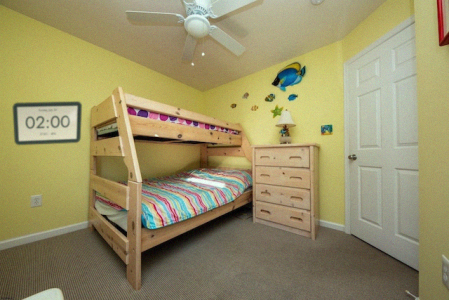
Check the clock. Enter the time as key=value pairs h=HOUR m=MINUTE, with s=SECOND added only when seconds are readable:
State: h=2 m=0
